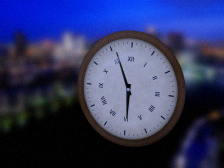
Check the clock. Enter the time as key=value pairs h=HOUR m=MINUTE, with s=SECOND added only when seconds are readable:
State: h=5 m=56
